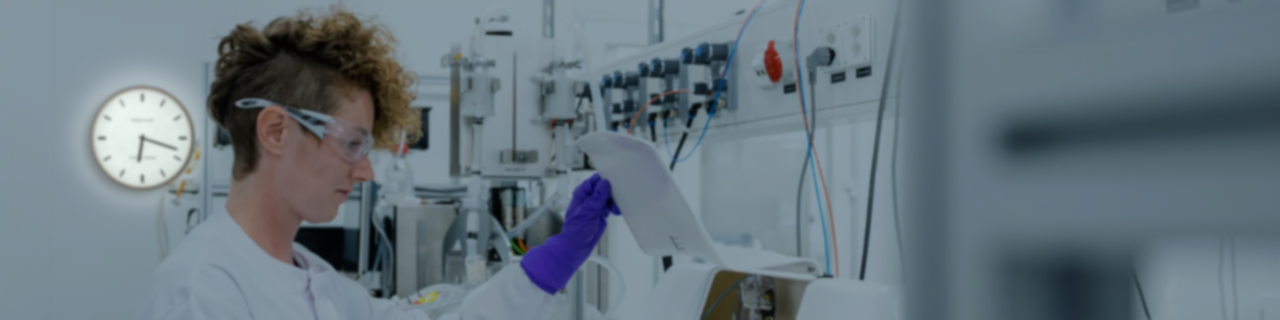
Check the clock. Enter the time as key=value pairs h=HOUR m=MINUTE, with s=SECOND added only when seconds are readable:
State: h=6 m=18
